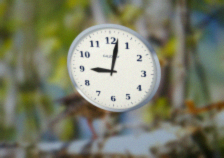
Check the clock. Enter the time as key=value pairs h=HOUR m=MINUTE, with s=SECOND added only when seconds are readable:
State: h=9 m=2
